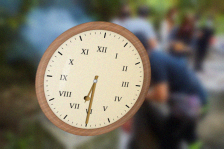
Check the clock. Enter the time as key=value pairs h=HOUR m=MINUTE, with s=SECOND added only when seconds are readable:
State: h=6 m=30
